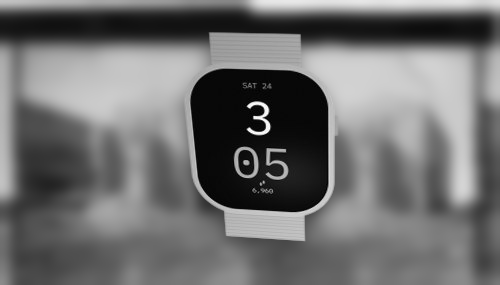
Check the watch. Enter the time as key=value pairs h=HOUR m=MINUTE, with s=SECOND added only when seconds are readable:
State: h=3 m=5
